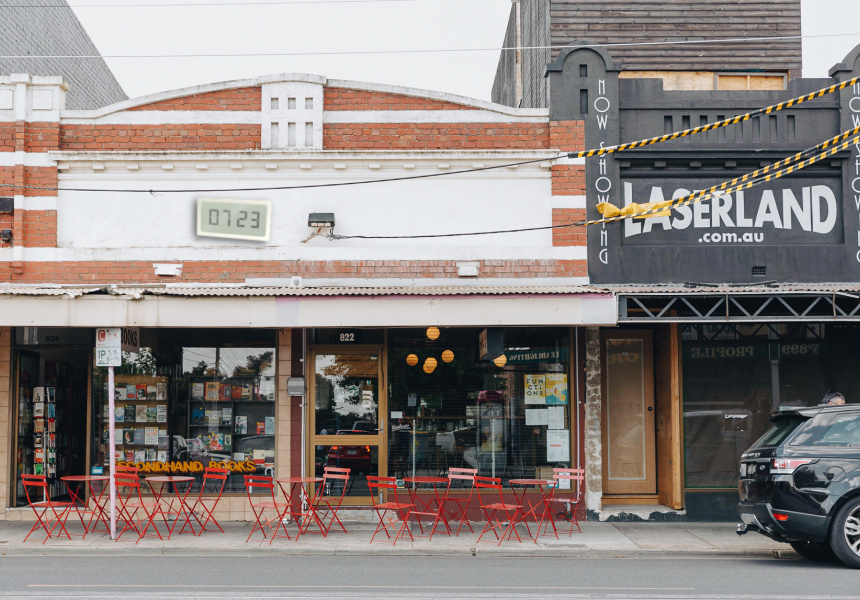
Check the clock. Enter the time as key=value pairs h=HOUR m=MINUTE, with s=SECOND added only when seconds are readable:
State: h=7 m=23
